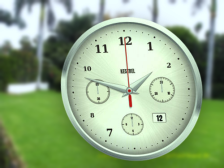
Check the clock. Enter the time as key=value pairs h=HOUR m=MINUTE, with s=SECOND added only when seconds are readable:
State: h=1 m=48
